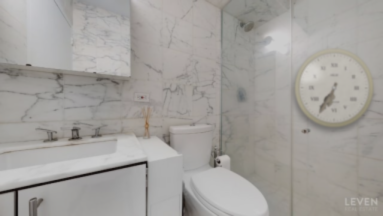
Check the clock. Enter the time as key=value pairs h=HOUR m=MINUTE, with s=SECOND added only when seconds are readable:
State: h=6 m=35
